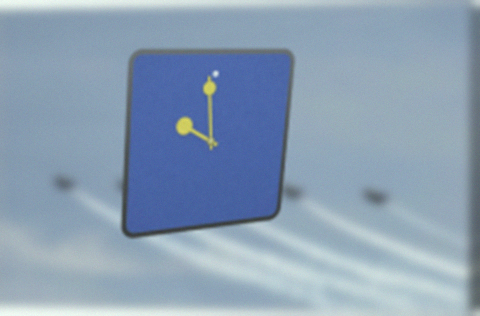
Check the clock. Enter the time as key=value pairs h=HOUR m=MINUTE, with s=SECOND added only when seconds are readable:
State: h=9 m=59
